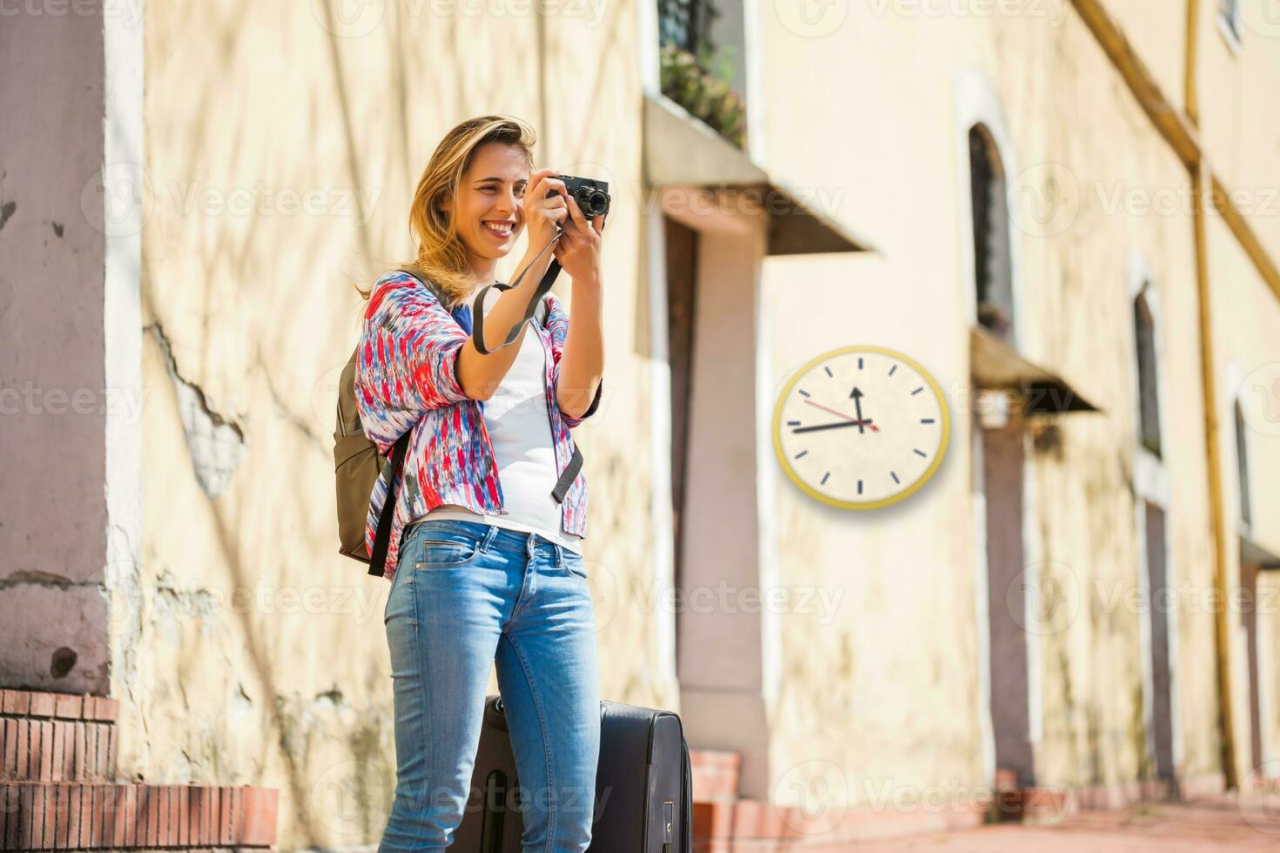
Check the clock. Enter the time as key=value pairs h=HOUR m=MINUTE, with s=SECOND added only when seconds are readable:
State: h=11 m=43 s=49
